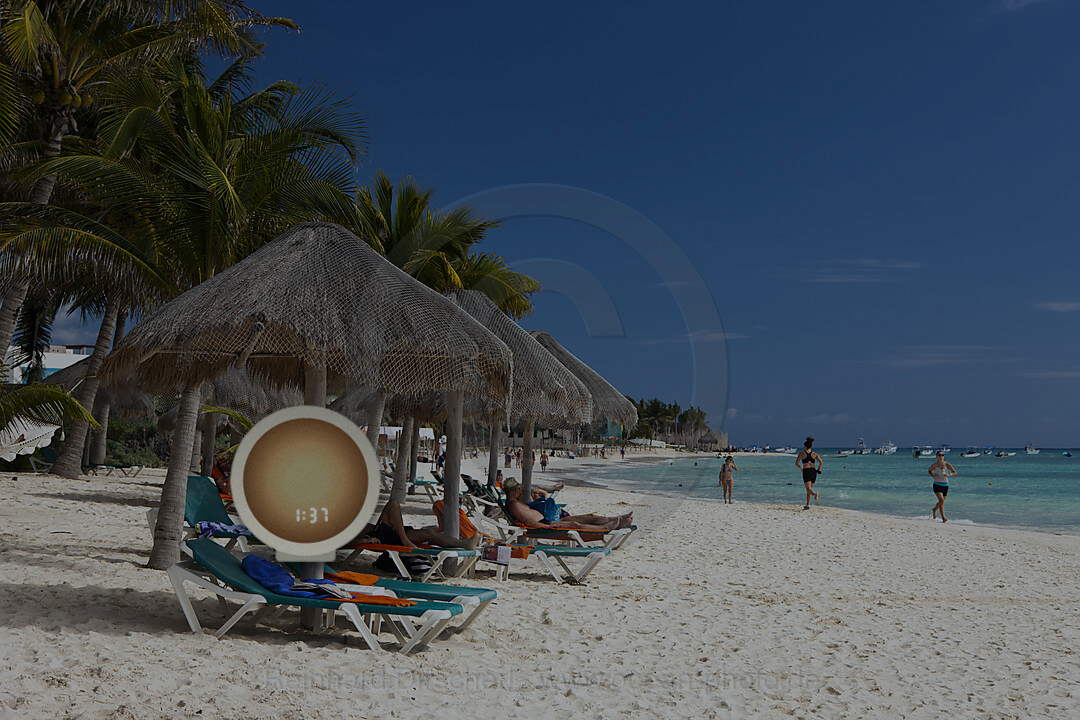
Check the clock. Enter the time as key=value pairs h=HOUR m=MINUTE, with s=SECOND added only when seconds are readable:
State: h=1 m=37
